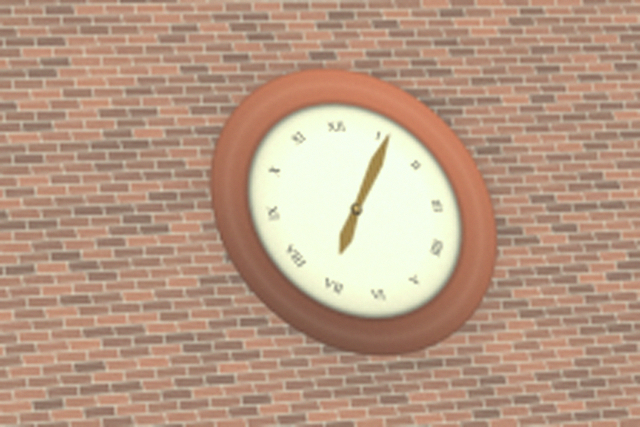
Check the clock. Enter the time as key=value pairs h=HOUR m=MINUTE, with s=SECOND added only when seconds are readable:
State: h=7 m=6
